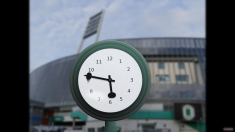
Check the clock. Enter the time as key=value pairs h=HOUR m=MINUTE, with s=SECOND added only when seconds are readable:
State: h=5 m=47
